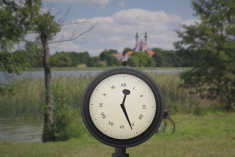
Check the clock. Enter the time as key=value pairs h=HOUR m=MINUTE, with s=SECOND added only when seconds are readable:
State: h=12 m=26
